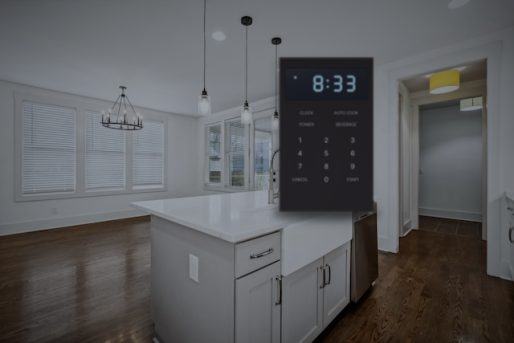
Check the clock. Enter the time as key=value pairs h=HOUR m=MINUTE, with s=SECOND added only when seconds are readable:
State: h=8 m=33
